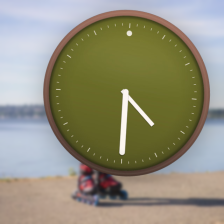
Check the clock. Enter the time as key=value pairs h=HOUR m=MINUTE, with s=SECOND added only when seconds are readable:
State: h=4 m=30
